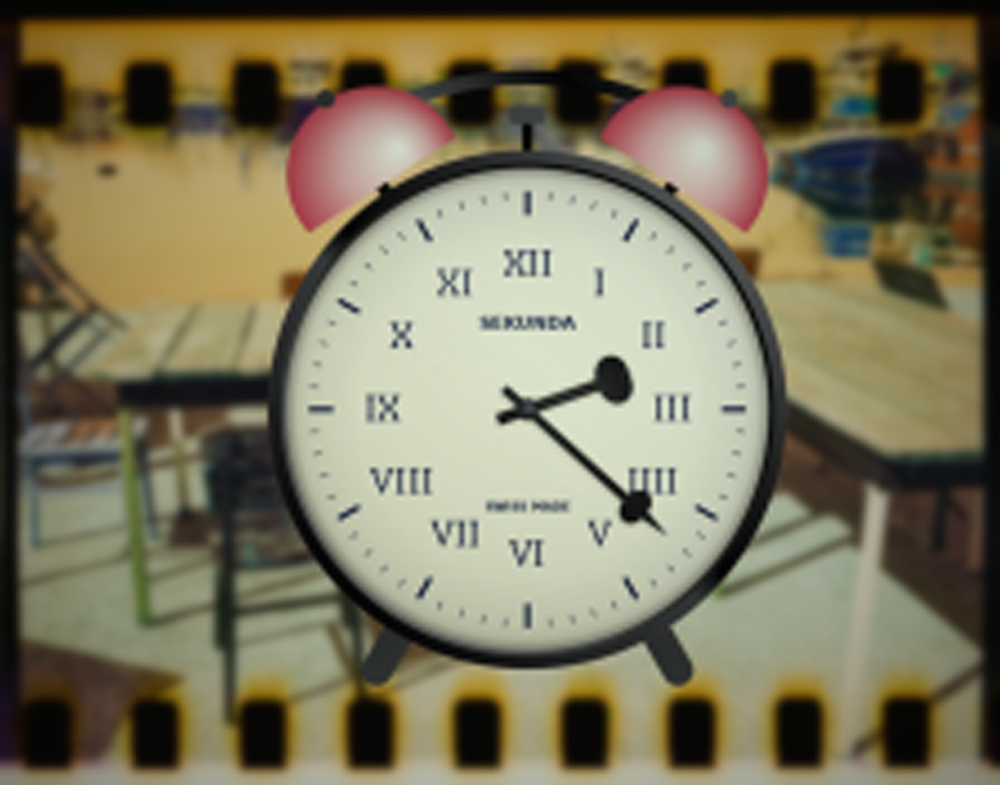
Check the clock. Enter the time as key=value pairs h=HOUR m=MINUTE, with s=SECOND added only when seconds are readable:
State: h=2 m=22
